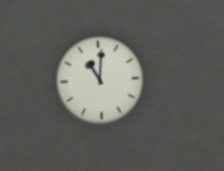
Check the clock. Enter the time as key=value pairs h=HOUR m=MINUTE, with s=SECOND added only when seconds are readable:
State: h=11 m=1
